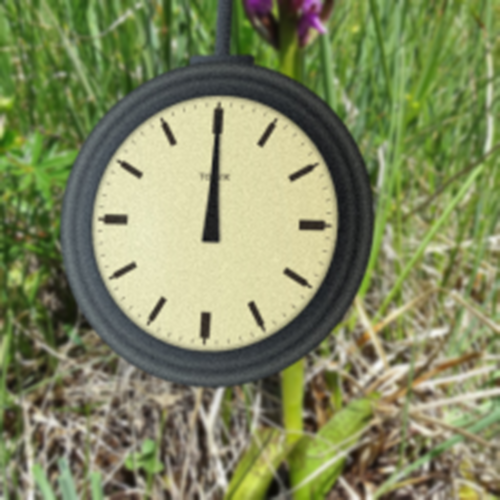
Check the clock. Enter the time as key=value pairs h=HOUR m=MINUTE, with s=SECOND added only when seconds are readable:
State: h=12 m=0
